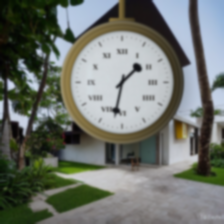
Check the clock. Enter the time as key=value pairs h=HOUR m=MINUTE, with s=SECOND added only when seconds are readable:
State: h=1 m=32
